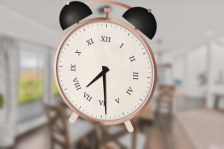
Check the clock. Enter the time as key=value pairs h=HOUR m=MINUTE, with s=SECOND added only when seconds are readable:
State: h=7 m=29
